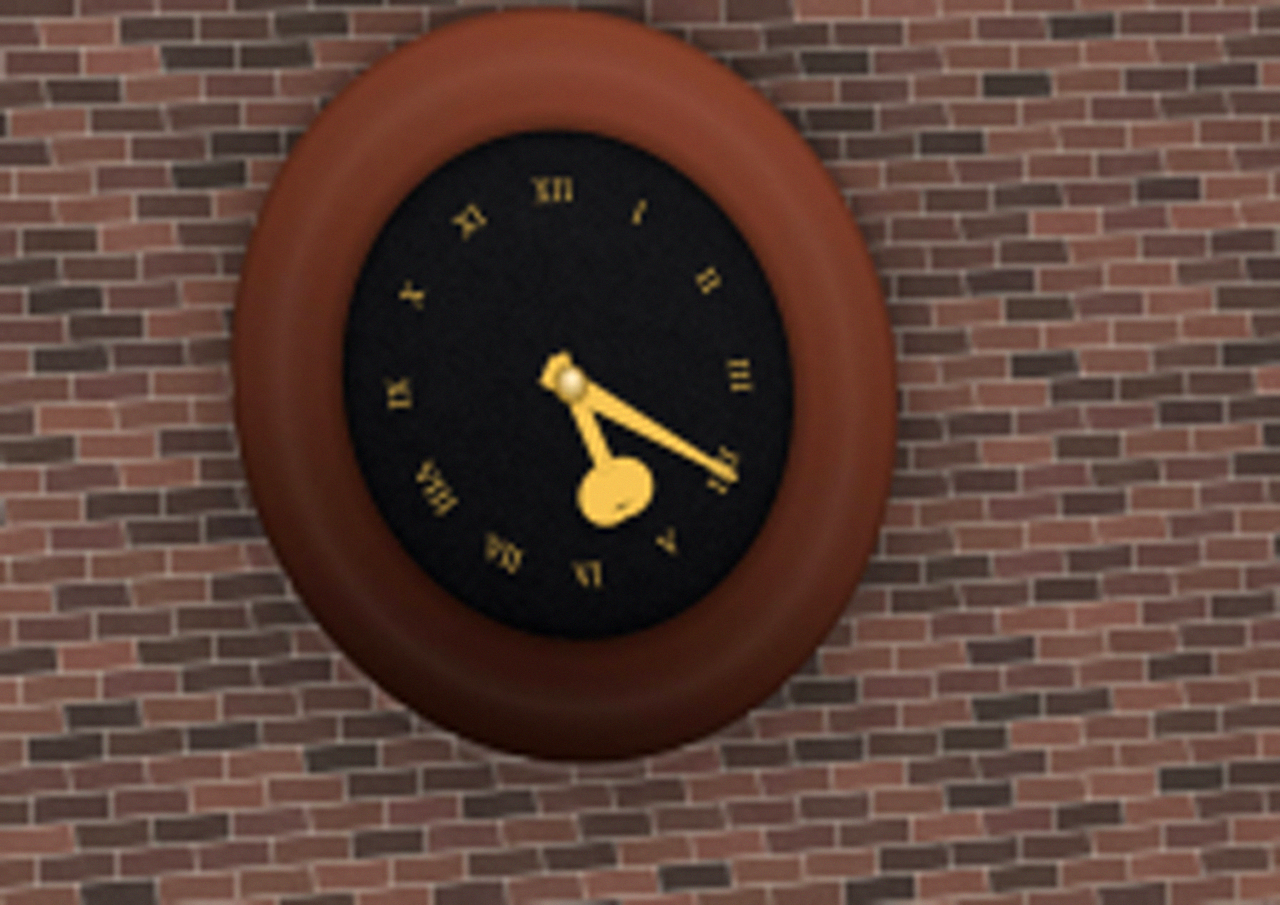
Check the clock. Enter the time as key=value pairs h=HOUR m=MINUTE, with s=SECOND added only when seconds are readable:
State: h=5 m=20
